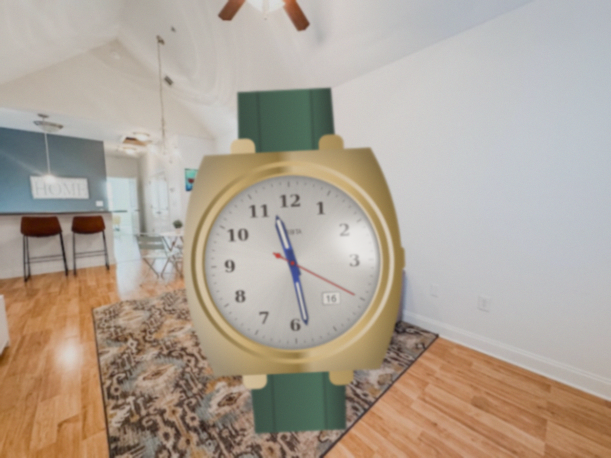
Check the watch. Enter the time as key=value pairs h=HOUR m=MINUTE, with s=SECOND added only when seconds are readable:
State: h=11 m=28 s=20
